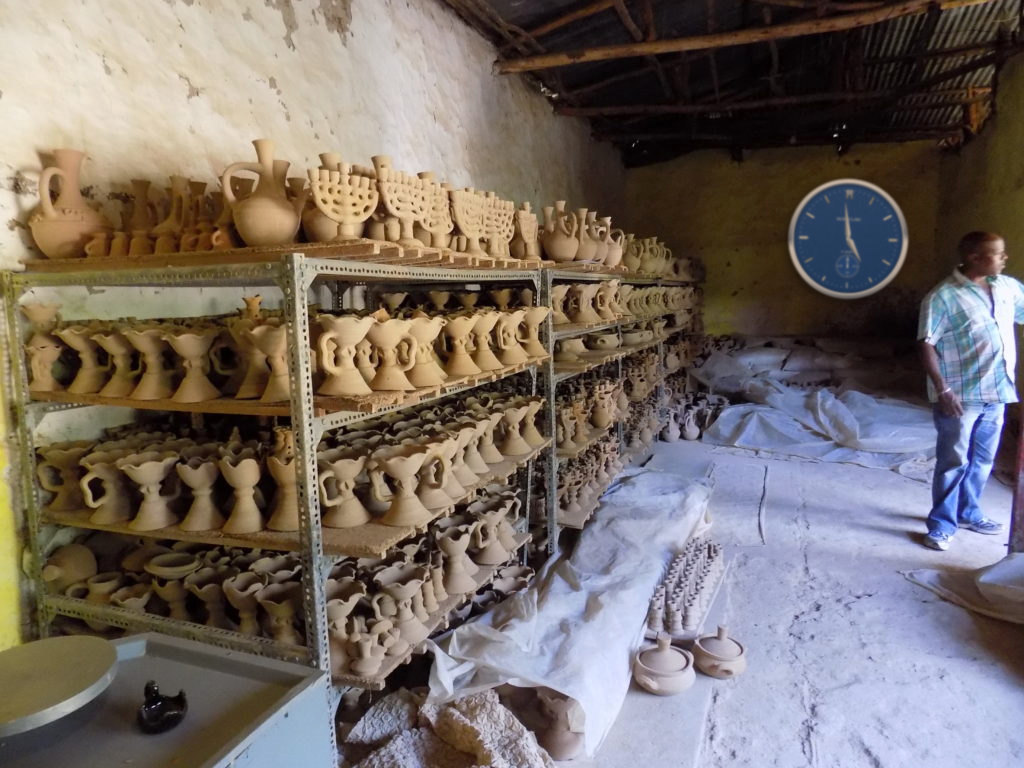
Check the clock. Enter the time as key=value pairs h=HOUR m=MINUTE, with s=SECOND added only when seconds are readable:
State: h=4 m=59
